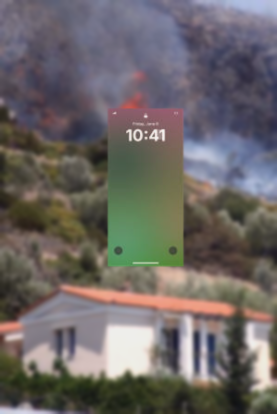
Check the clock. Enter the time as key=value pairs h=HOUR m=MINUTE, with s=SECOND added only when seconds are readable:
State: h=10 m=41
